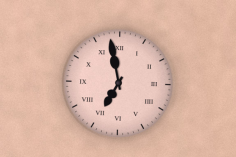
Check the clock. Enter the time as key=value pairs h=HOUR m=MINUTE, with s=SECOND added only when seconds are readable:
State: h=6 m=58
